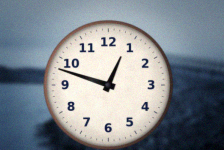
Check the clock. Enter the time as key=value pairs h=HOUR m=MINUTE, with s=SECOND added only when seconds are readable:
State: h=12 m=48
